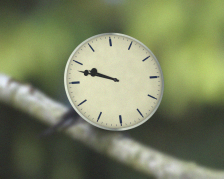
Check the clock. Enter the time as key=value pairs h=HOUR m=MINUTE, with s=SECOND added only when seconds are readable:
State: h=9 m=48
